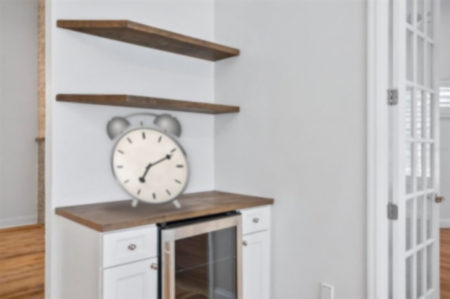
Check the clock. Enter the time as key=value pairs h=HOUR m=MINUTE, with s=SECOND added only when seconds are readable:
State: h=7 m=11
